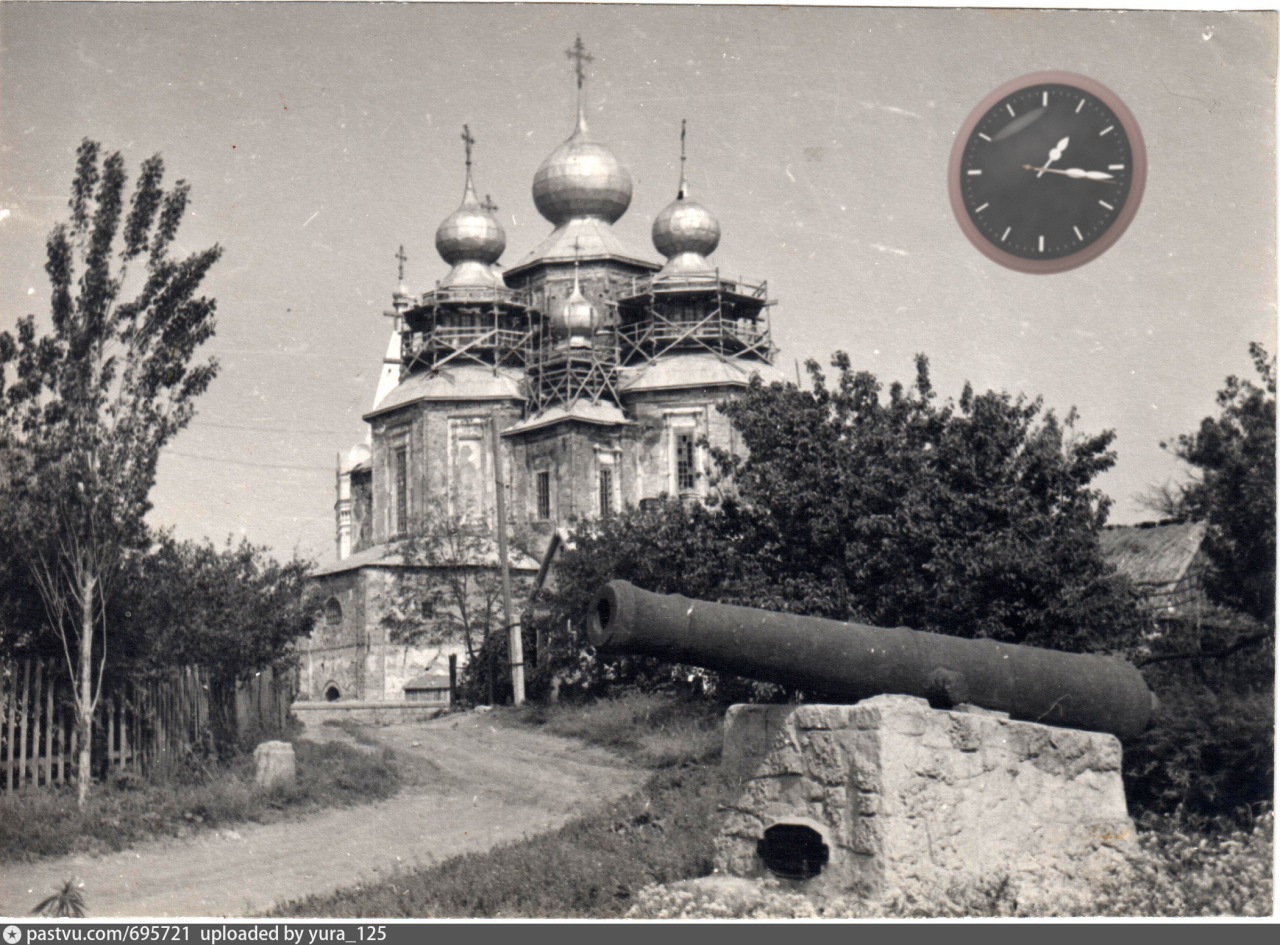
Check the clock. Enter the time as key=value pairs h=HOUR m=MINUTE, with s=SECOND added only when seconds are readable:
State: h=1 m=16 s=17
